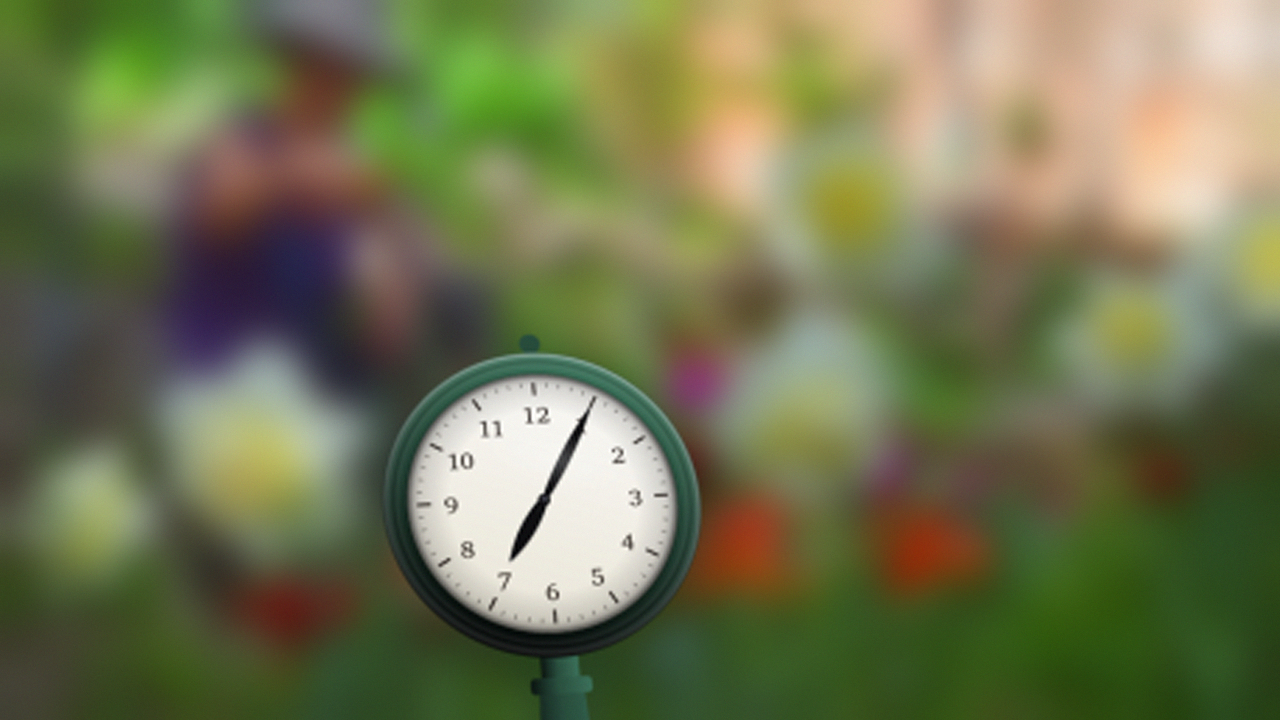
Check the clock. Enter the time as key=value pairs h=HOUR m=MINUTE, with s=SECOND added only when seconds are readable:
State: h=7 m=5
